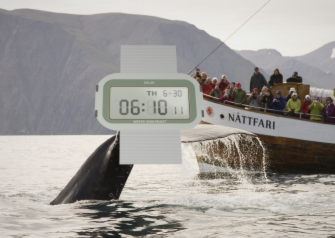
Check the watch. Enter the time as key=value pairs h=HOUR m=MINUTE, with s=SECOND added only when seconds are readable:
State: h=6 m=10 s=11
